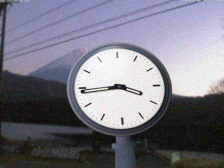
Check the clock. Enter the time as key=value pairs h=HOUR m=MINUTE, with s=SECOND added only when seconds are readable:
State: h=3 m=44
